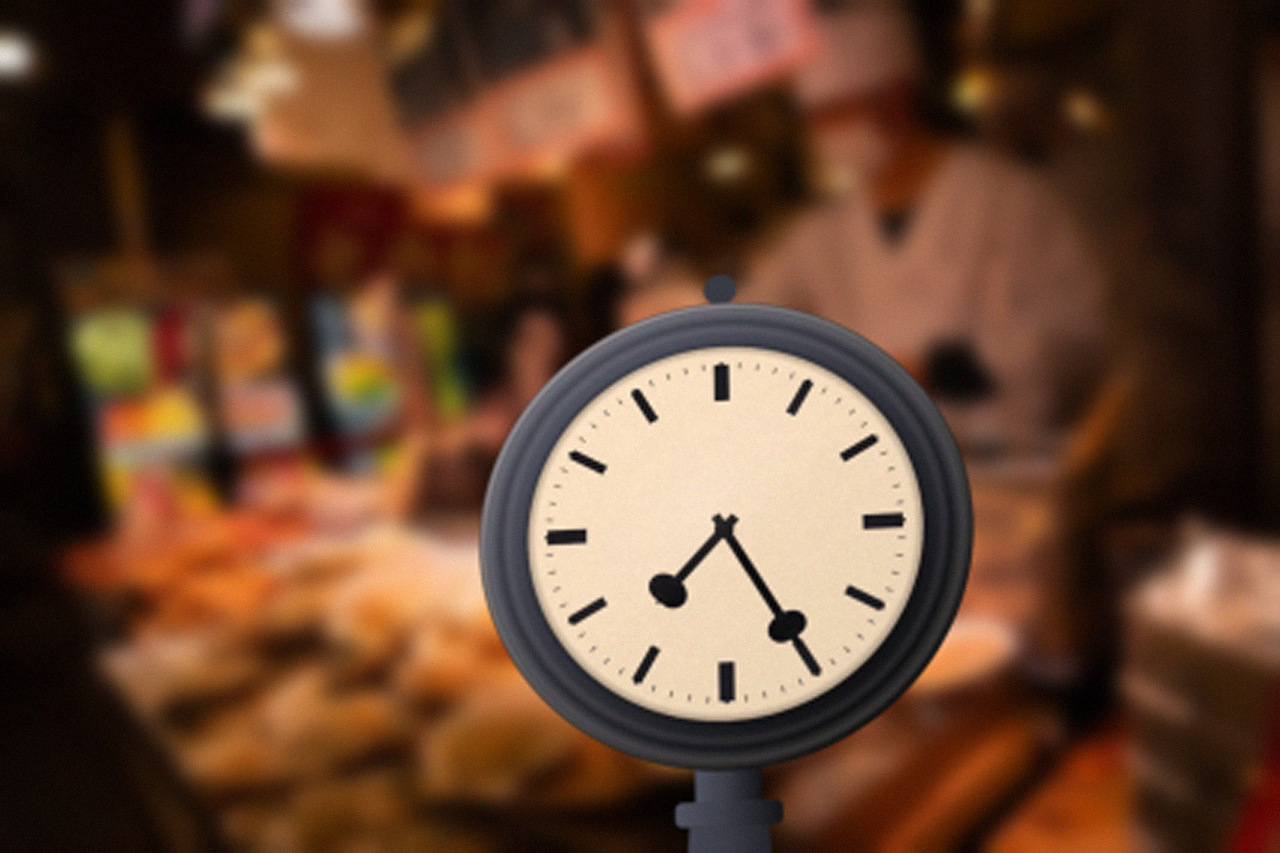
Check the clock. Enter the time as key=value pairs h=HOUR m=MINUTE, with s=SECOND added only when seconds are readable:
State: h=7 m=25
